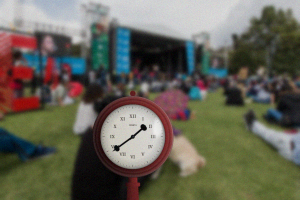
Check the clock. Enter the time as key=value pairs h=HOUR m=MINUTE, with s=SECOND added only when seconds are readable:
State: h=1 m=39
